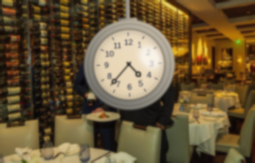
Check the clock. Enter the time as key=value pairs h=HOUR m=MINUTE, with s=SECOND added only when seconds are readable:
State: h=4 m=37
